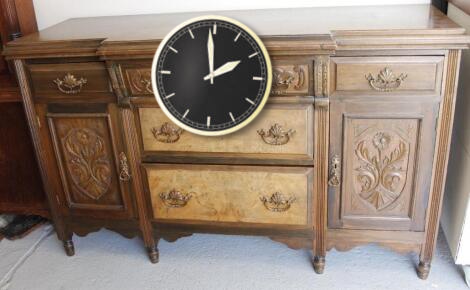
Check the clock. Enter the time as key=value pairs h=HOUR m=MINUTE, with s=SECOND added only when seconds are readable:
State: h=1 m=59
